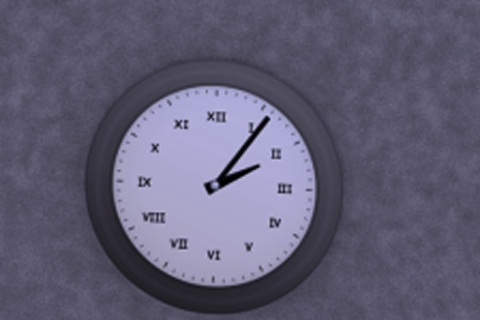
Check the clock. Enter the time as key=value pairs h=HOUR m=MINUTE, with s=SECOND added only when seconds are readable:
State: h=2 m=6
